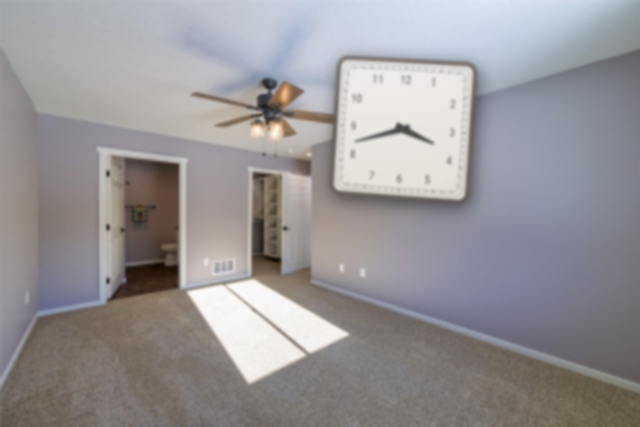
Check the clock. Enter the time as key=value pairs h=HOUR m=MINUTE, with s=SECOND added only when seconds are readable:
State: h=3 m=42
